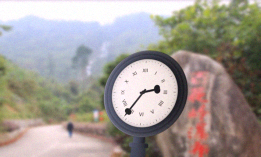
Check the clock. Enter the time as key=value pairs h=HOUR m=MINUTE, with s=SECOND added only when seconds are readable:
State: h=2 m=36
